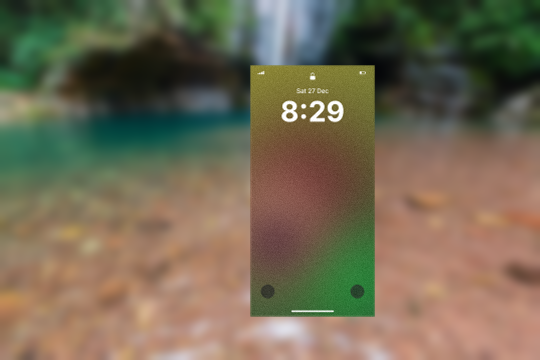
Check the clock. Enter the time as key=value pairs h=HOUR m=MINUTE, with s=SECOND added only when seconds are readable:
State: h=8 m=29
